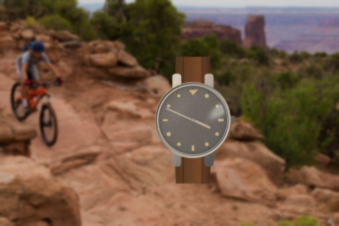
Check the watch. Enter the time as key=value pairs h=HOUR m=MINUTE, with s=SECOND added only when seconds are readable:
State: h=3 m=49
